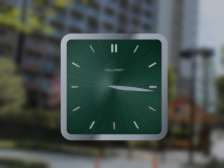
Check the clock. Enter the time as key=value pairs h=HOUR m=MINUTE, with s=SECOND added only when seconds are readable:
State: h=3 m=16
